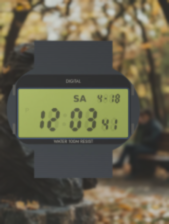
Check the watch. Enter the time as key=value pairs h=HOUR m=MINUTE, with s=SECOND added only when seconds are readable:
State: h=12 m=3 s=41
